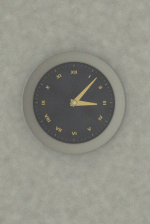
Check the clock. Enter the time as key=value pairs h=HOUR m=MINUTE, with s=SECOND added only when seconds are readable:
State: h=3 m=7
